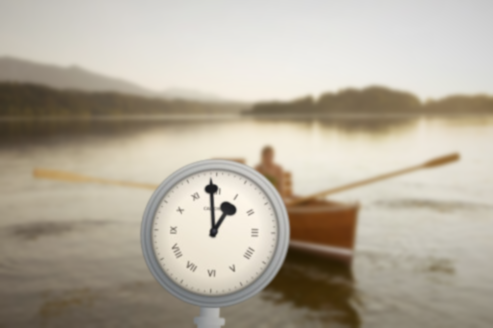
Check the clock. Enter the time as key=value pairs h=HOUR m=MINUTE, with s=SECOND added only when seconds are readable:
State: h=12 m=59
